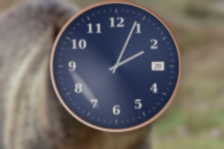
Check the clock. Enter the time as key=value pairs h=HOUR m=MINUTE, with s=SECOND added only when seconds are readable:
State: h=2 m=4
